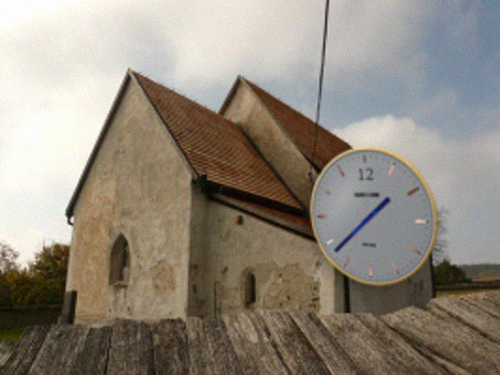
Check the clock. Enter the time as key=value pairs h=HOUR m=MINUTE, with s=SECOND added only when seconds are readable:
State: h=1 m=38
